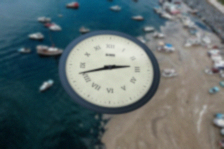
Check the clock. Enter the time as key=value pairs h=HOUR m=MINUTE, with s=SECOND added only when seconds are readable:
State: h=2 m=42
